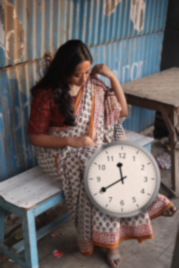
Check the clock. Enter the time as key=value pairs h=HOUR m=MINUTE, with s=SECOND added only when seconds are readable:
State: h=11 m=40
